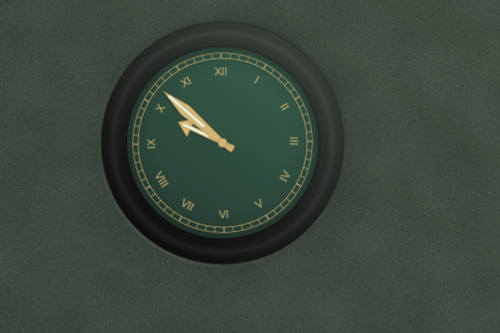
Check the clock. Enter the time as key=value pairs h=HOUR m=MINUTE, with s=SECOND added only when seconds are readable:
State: h=9 m=52
